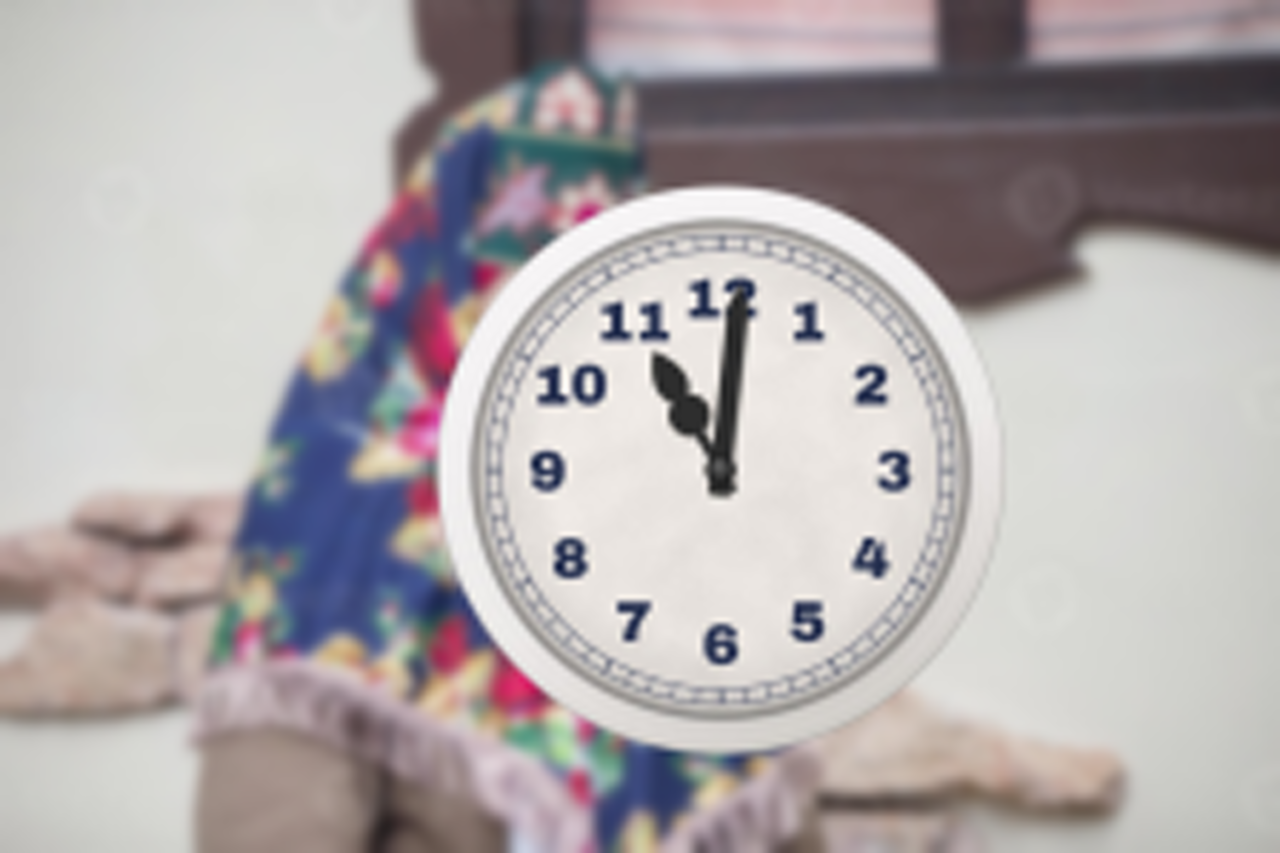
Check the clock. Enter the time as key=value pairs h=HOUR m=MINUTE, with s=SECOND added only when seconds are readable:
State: h=11 m=1
